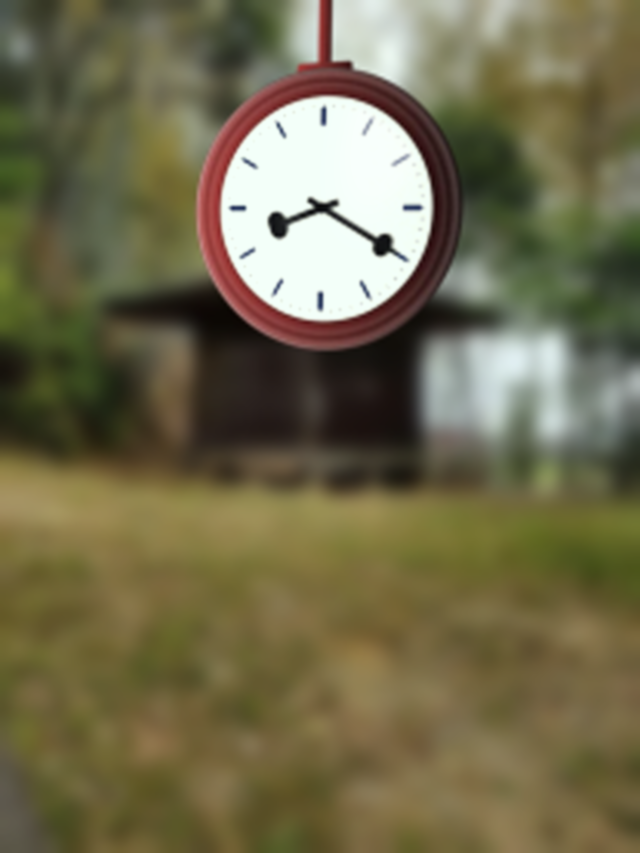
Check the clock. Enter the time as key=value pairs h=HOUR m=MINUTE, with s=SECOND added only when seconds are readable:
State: h=8 m=20
